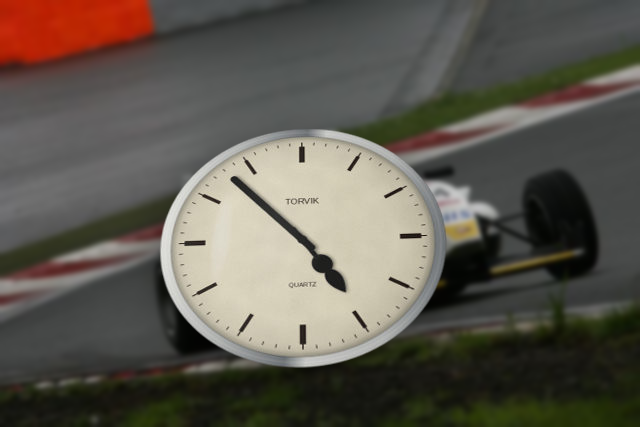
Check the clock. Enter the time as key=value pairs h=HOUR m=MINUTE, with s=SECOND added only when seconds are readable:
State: h=4 m=53
